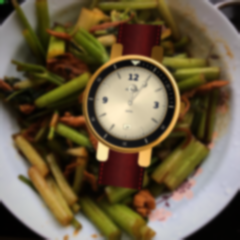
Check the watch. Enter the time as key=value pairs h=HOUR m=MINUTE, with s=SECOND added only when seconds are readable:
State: h=12 m=5
